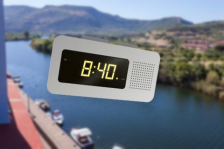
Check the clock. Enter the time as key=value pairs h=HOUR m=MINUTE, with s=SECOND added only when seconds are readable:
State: h=8 m=40
